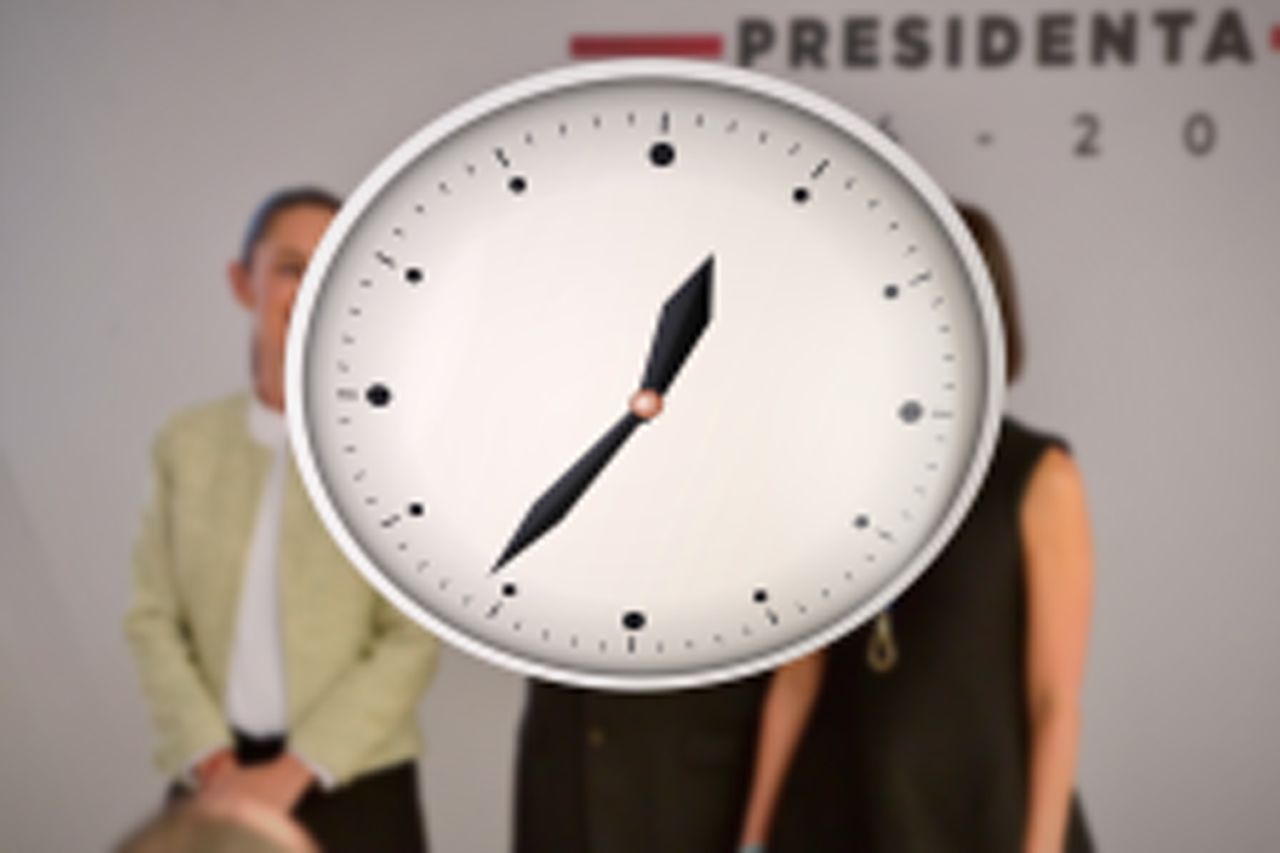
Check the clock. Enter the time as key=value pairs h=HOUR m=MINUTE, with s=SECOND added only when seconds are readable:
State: h=12 m=36
